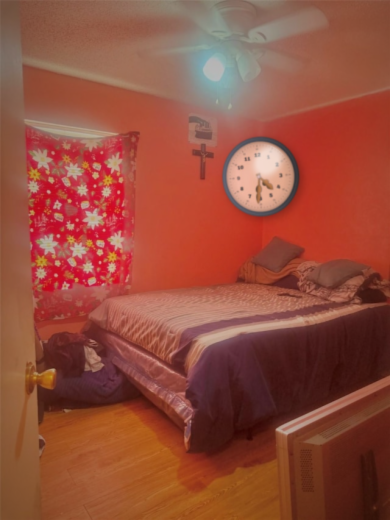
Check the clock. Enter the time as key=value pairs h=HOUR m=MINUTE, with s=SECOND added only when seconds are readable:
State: h=4 m=31
